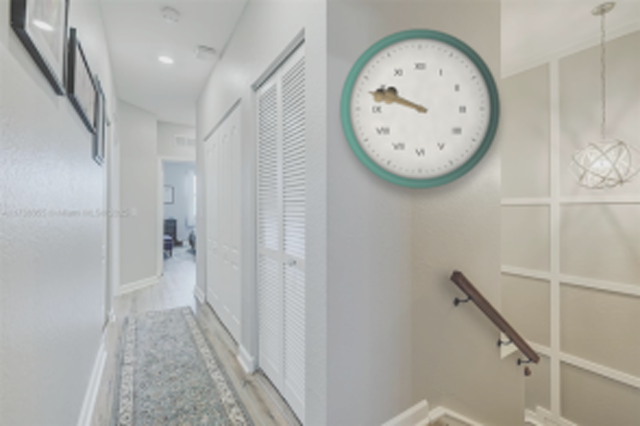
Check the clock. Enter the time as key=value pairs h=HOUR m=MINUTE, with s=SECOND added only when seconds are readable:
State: h=9 m=48
